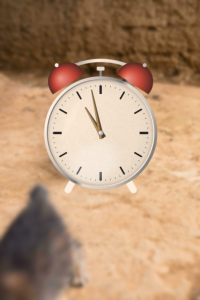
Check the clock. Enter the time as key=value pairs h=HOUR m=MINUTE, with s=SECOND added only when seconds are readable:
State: h=10 m=58
